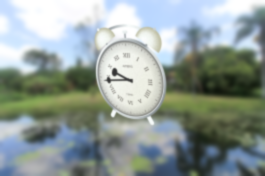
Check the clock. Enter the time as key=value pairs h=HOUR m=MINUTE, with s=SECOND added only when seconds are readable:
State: h=9 m=44
